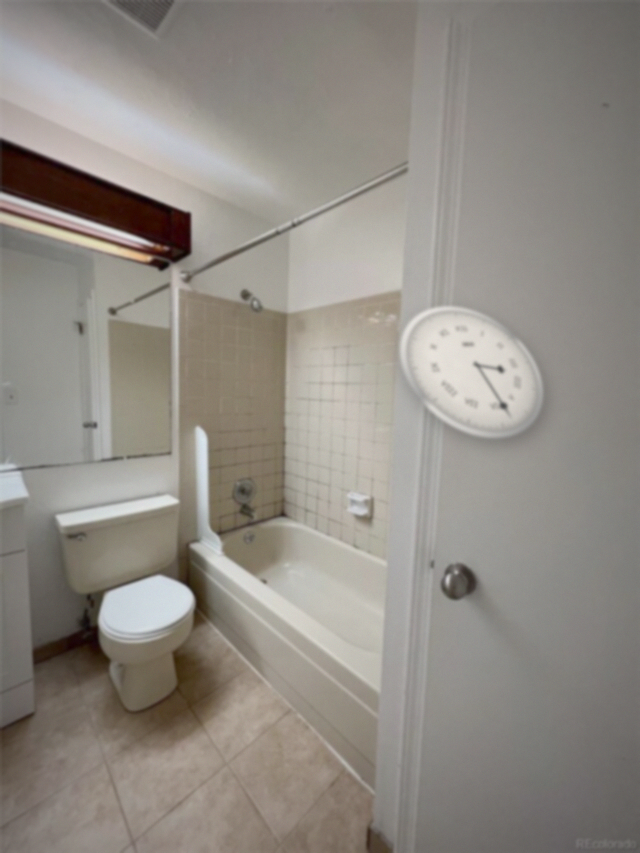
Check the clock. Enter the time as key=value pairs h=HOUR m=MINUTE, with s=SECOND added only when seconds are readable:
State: h=3 m=28
